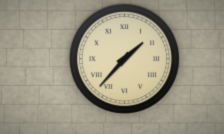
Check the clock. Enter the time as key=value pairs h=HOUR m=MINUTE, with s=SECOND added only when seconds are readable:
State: h=1 m=37
